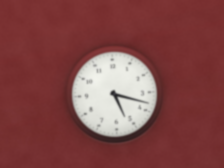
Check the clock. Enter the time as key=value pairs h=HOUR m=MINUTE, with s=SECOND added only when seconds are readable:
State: h=5 m=18
